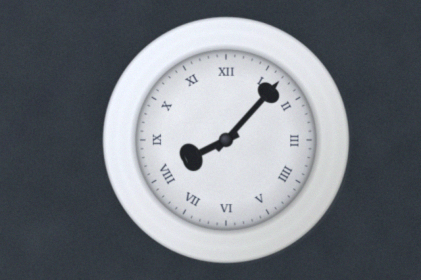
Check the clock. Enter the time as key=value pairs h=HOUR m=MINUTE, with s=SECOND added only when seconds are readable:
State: h=8 m=7
